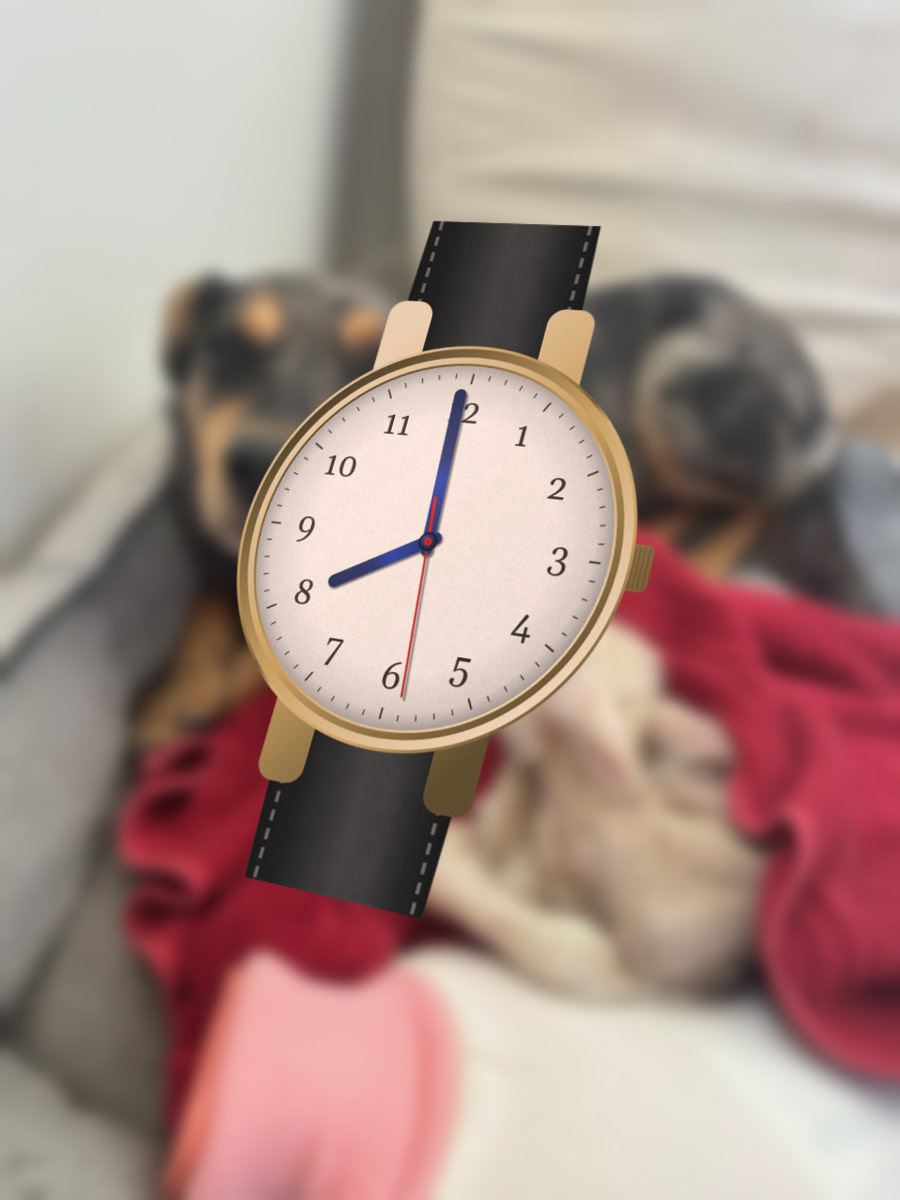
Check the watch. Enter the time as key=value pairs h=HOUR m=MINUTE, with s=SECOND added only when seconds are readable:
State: h=7 m=59 s=29
